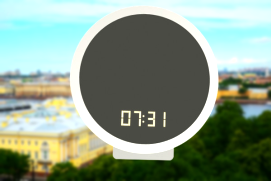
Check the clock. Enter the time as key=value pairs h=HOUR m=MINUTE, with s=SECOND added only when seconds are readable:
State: h=7 m=31
